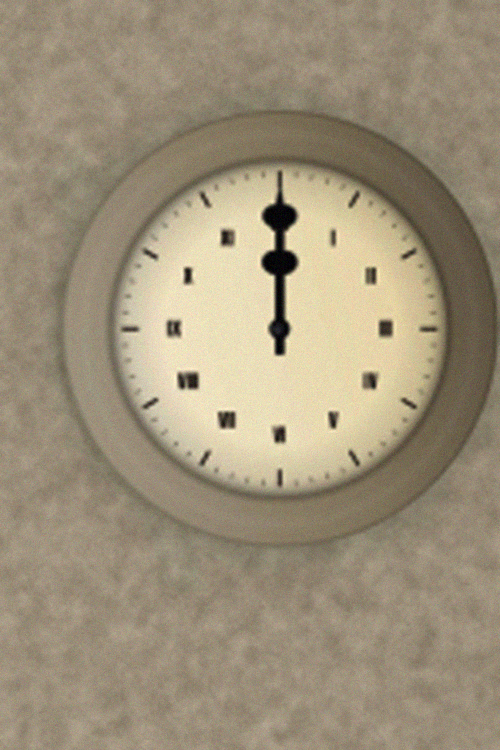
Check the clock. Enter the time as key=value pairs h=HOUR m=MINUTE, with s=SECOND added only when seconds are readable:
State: h=12 m=0
